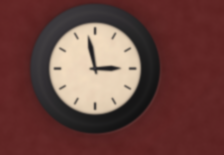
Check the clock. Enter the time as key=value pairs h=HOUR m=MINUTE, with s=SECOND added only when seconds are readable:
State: h=2 m=58
